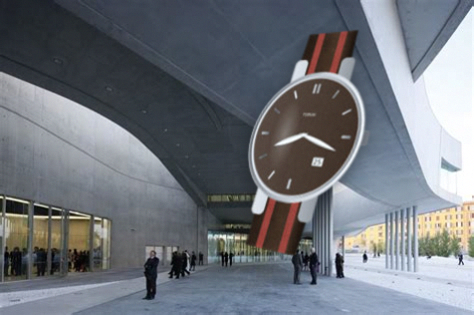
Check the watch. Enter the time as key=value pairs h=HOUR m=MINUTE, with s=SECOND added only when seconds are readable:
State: h=8 m=18
